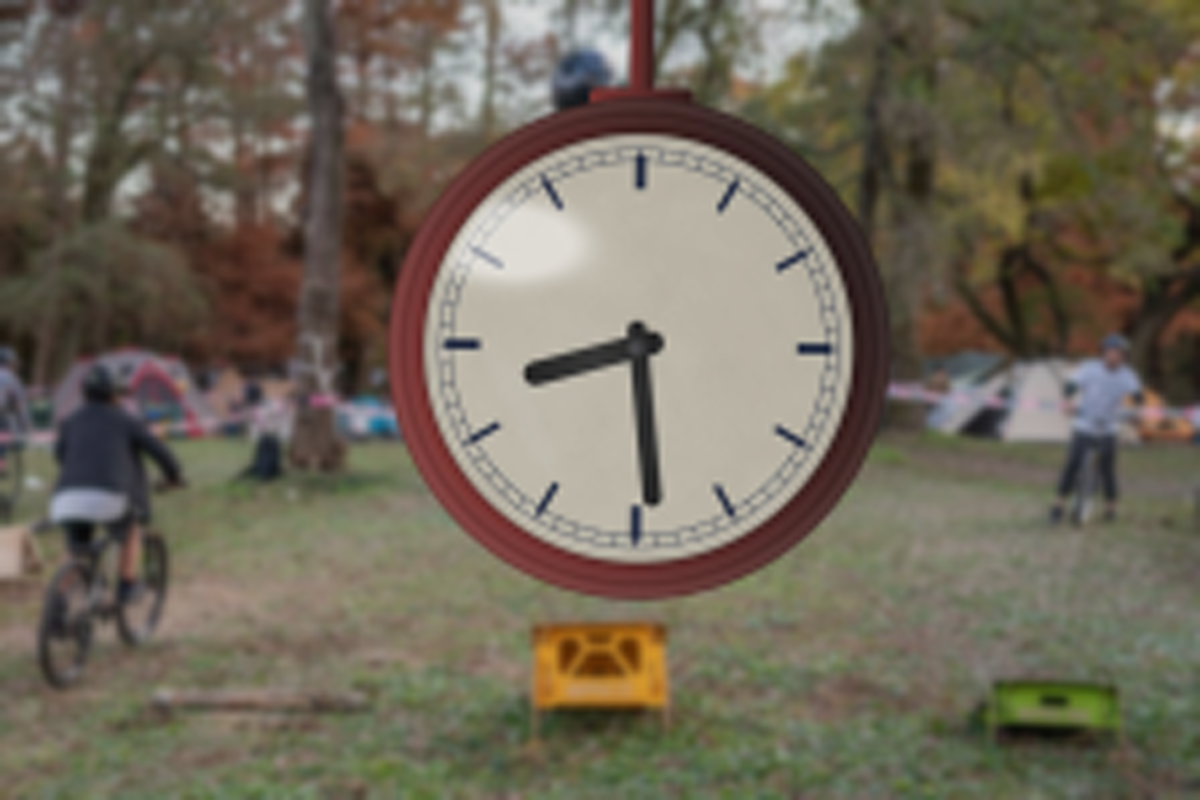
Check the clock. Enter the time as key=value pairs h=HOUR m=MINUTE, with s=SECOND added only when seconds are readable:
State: h=8 m=29
